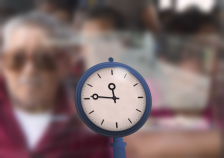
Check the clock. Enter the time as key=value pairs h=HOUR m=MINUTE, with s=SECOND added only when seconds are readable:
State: h=11 m=46
